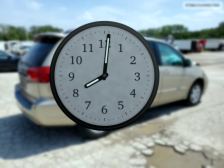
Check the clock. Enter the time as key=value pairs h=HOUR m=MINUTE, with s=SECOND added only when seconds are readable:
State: h=8 m=1
